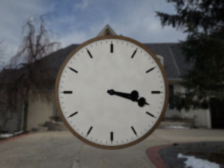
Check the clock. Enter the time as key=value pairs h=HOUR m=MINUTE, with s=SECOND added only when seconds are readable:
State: h=3 m=18
